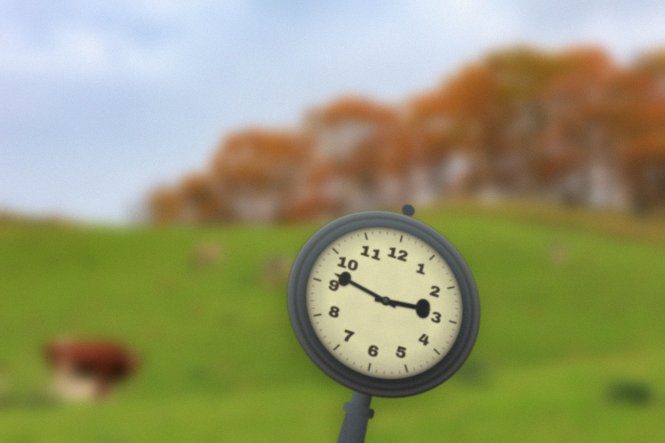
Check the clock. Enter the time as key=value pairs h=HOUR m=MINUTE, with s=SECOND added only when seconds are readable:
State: h=2 m=47
